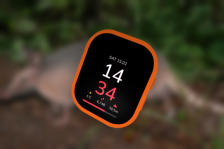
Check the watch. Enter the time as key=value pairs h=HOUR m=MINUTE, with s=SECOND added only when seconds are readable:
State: h=14 m=34
